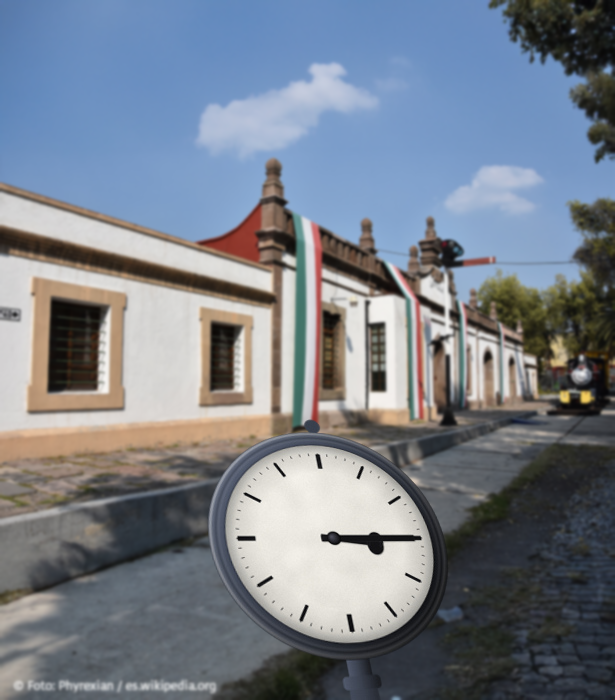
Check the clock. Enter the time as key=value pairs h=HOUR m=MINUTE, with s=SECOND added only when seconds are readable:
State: h=3 m=15
